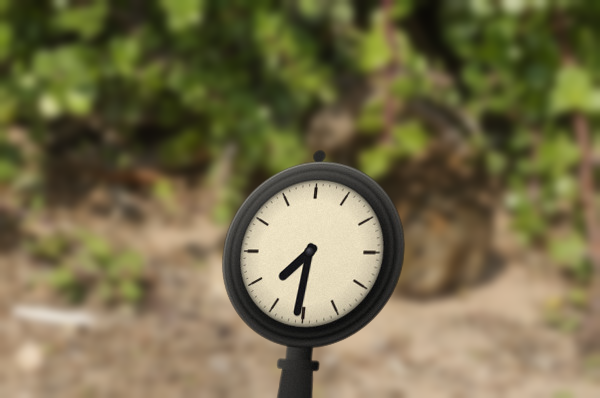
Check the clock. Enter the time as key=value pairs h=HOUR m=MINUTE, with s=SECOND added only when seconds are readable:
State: h=7 m=31
